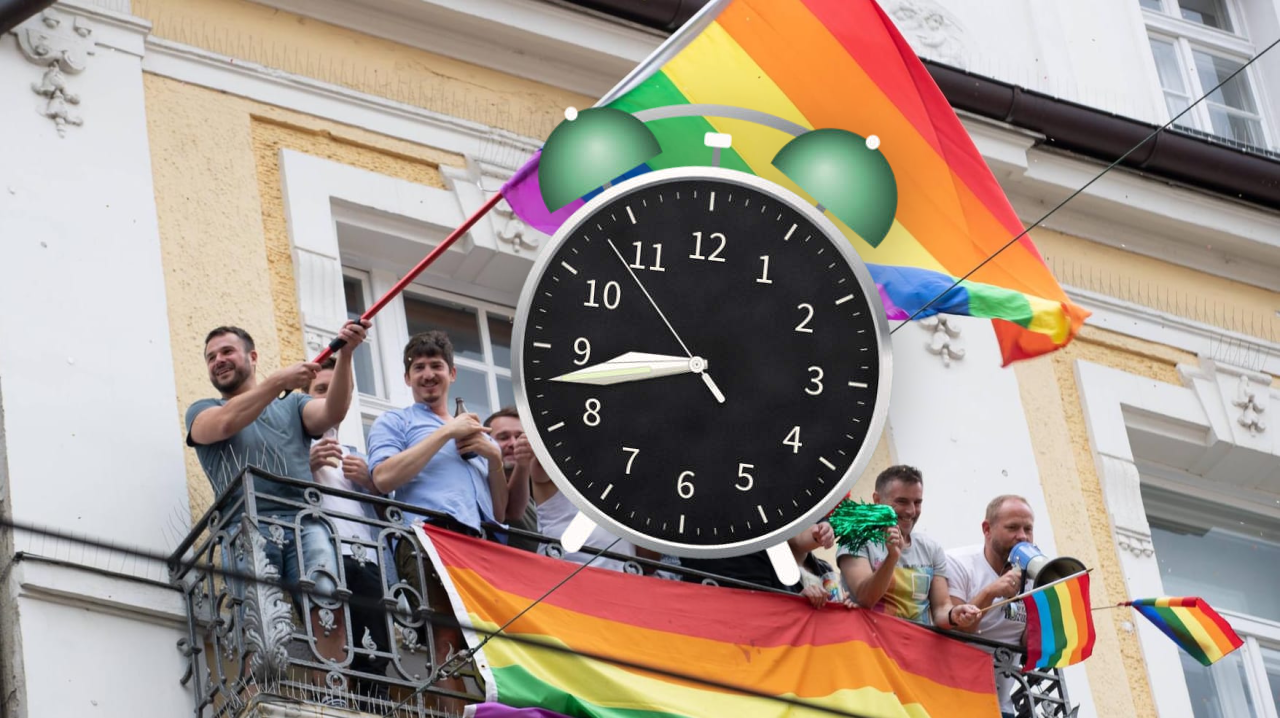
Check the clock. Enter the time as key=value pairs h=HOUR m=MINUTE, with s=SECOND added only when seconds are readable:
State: h=8 m=42 s=53
